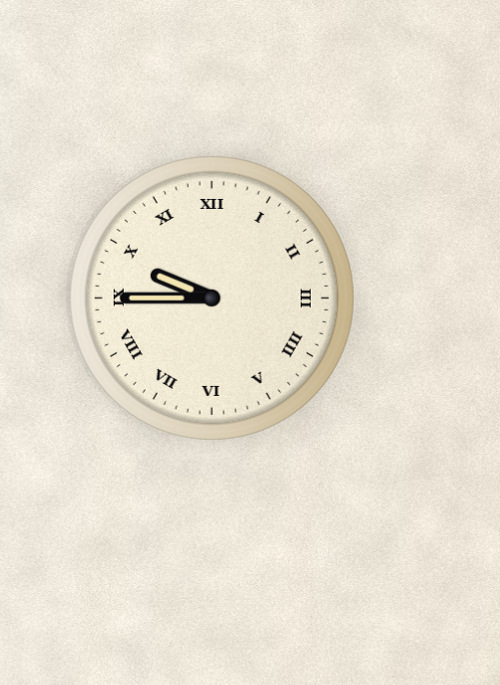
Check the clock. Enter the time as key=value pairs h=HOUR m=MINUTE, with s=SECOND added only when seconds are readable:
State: h=9 m=45
